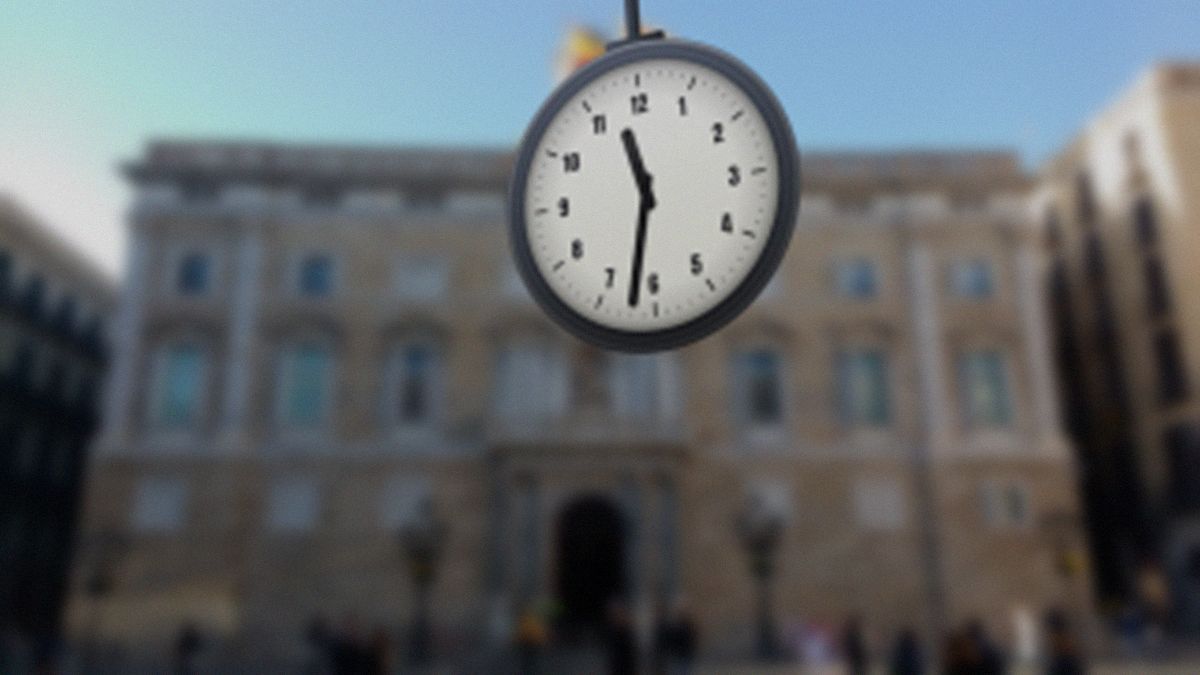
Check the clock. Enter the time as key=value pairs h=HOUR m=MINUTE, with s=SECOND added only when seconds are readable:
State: h=11 m=32
